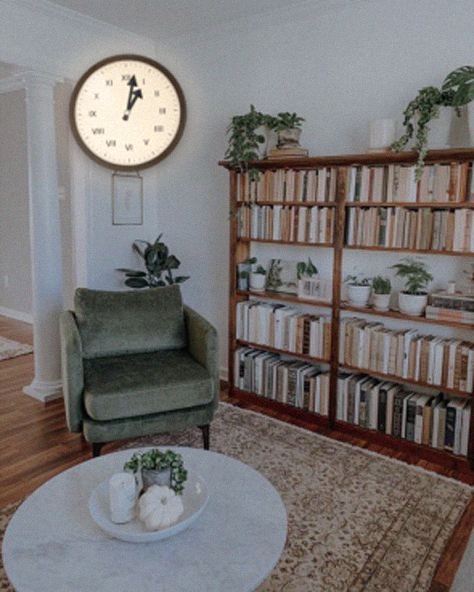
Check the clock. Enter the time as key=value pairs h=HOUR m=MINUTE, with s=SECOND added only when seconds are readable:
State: h=1 m=2
